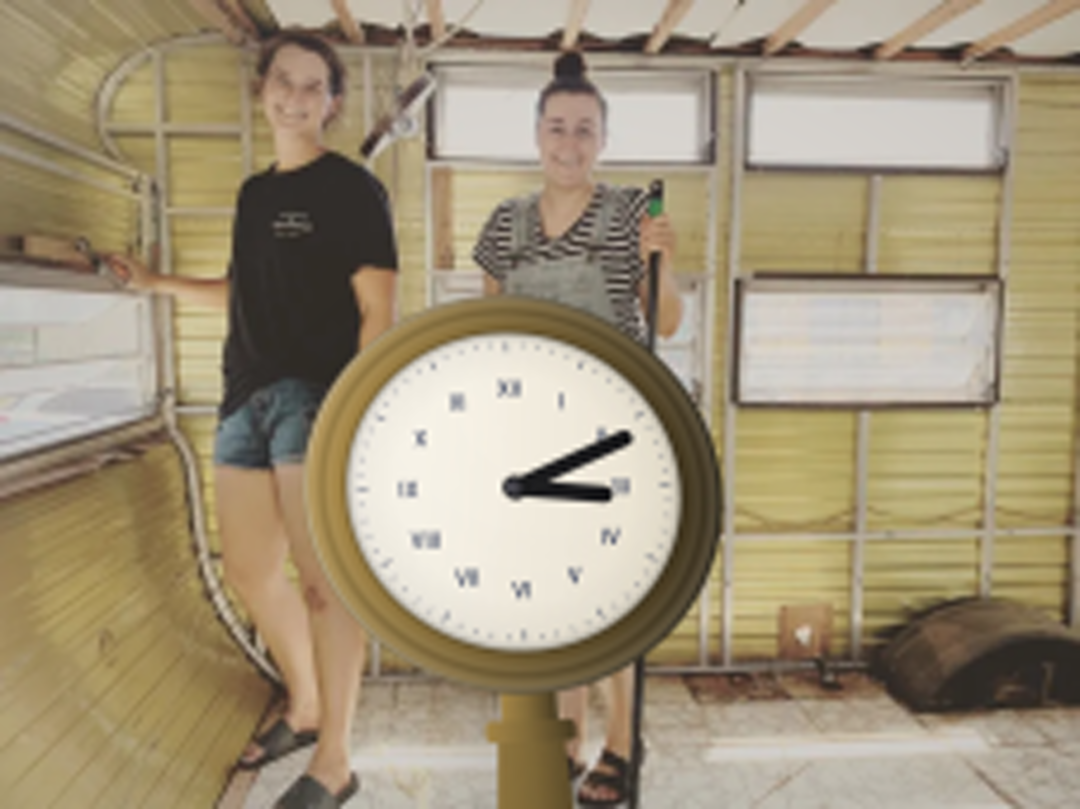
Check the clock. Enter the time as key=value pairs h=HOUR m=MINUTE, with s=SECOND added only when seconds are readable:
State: h=3 m=11
